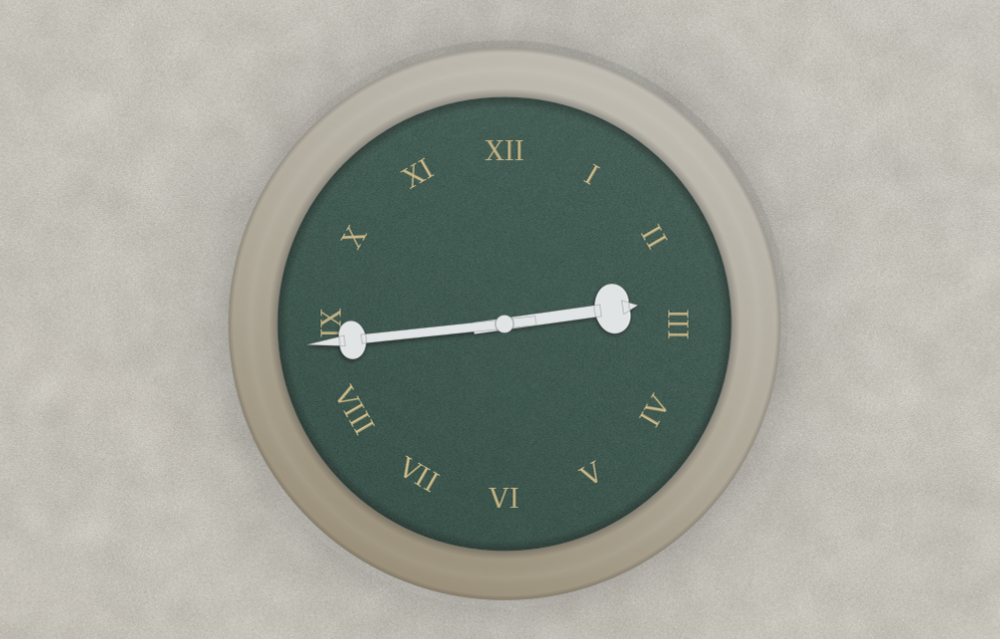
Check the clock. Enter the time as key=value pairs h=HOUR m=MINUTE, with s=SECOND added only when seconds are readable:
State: h=2 m=44
